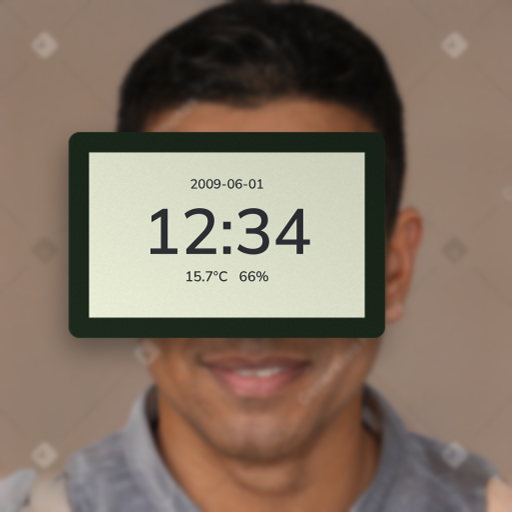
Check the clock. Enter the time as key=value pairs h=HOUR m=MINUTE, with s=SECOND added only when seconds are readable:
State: h=12 m=34
